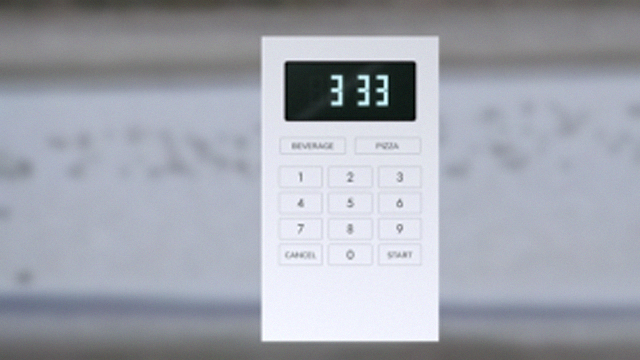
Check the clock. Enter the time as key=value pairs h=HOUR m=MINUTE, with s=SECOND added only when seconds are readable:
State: h=3 m=33
